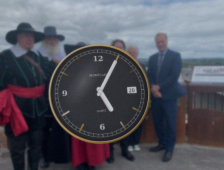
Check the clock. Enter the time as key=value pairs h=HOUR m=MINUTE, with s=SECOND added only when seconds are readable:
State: h=5 m=5
